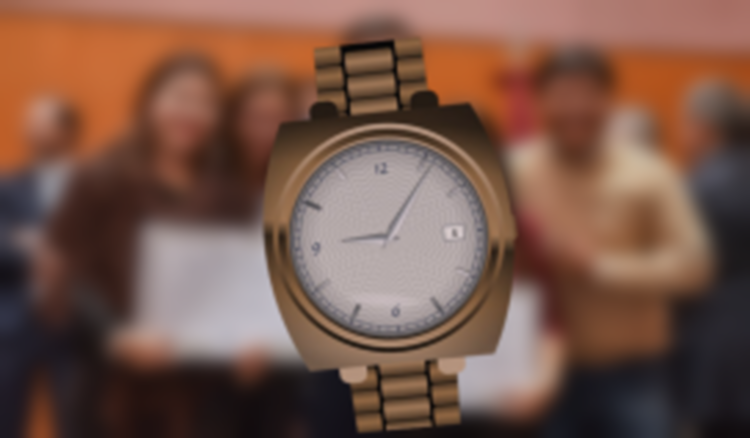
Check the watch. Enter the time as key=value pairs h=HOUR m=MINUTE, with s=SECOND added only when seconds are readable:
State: h=9 m=6
